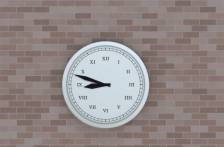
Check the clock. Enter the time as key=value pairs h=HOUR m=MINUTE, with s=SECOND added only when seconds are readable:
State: h=8 m=48
